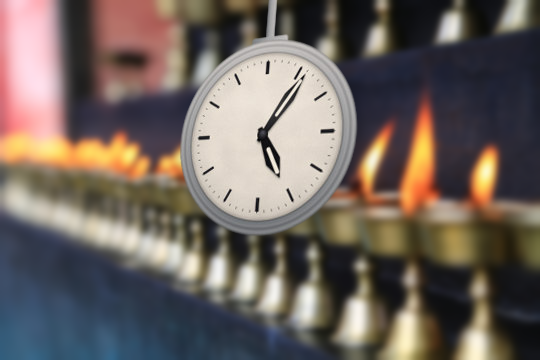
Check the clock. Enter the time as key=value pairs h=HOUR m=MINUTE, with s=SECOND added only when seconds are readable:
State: h=5 m=6
